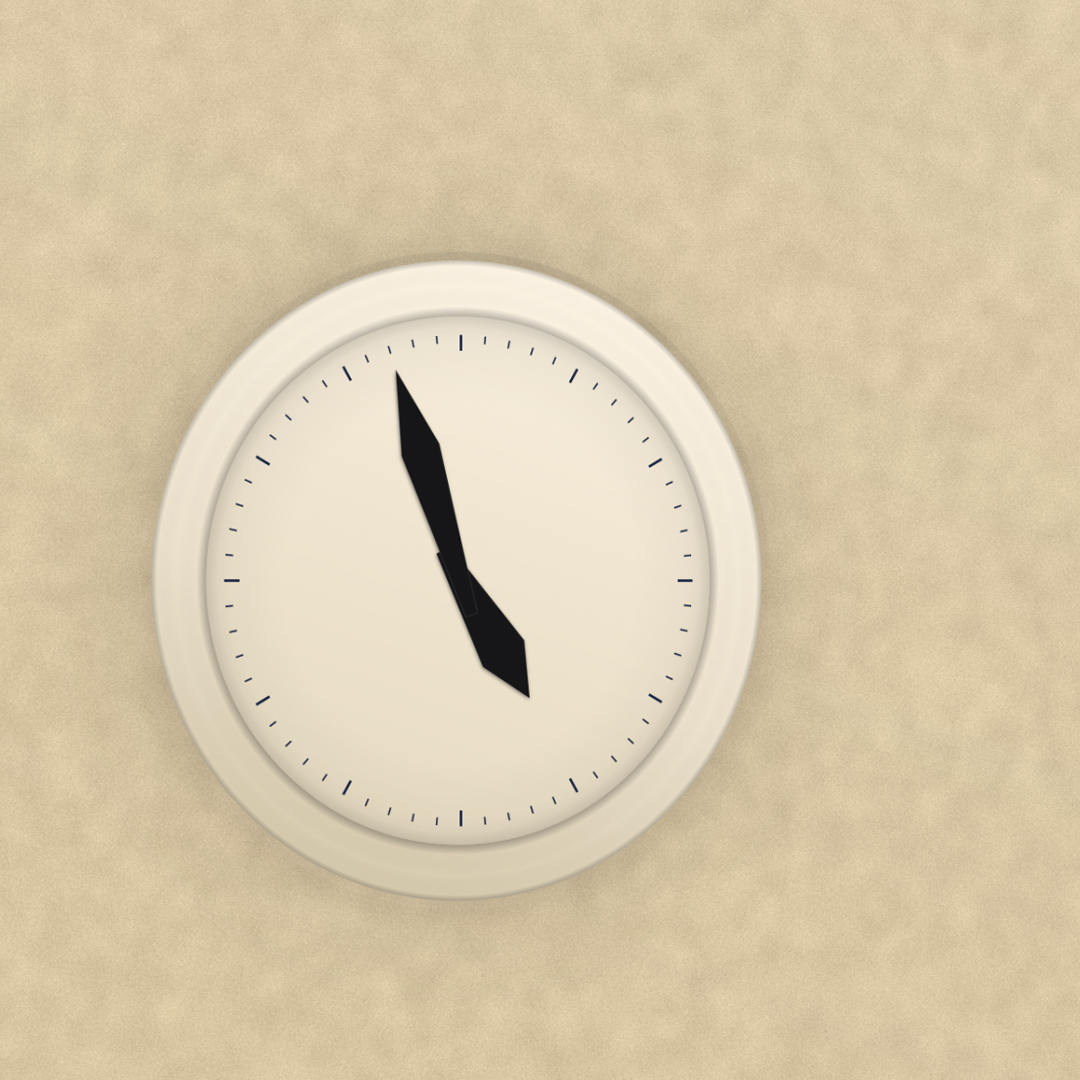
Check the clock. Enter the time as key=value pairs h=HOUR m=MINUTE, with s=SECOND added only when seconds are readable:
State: h=4 m=57
